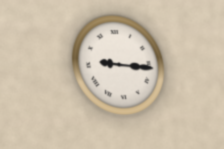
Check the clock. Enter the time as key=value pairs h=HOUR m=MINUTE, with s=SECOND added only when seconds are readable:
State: h=9 m=16
